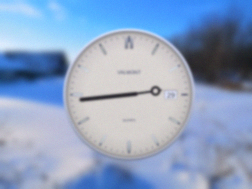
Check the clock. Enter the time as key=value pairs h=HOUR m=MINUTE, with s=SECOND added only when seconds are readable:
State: h=2 m=44
